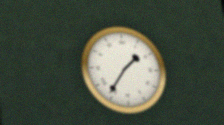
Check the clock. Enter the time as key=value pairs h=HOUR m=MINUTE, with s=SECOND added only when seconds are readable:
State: h=1 m=36
